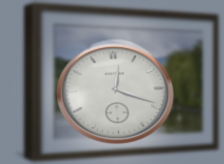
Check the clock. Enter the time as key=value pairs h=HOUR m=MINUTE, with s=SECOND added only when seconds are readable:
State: h=12 m=19
